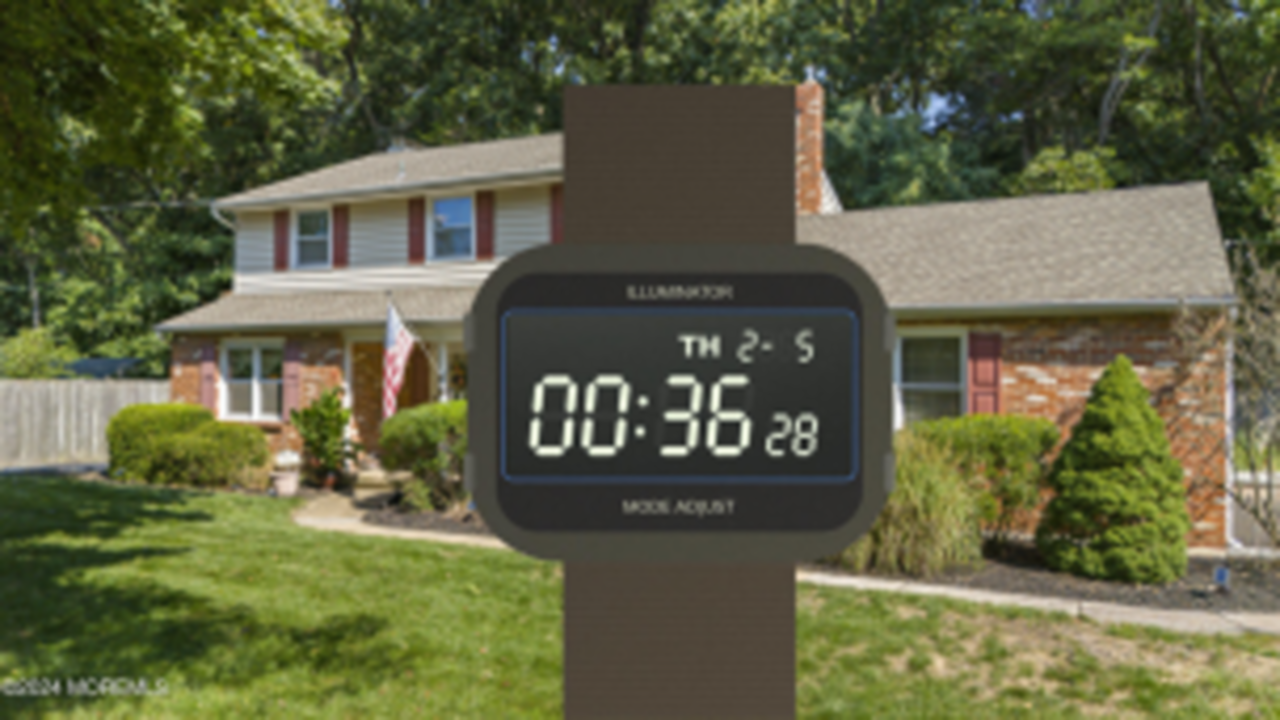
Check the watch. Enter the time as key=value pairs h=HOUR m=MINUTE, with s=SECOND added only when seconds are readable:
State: h=0 m=36 s=28
